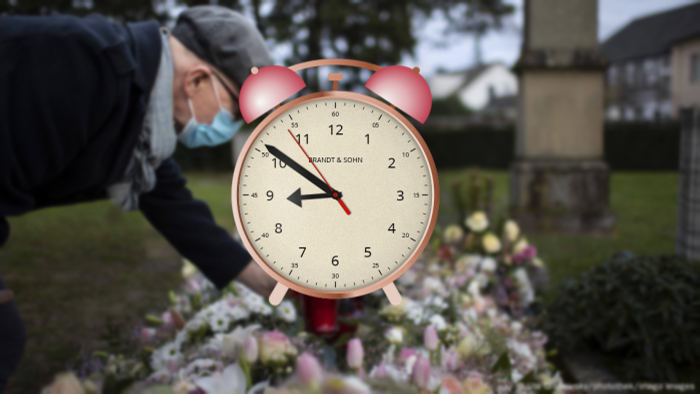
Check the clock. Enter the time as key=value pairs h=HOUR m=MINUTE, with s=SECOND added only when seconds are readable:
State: h=8 m=50 s=54
